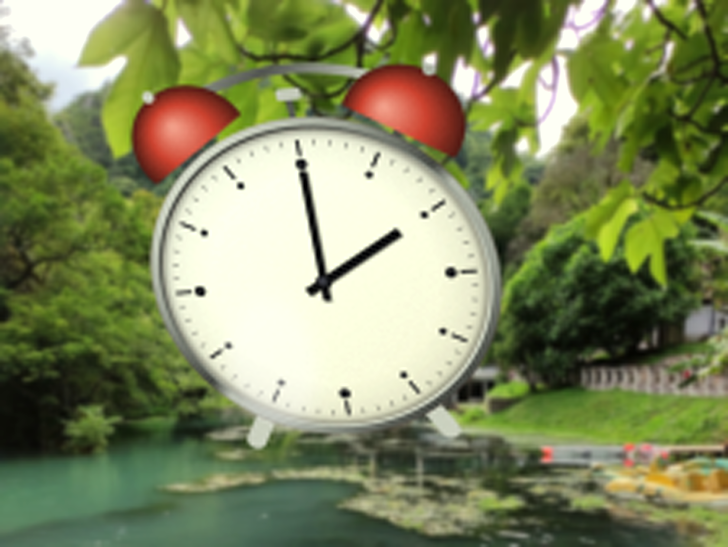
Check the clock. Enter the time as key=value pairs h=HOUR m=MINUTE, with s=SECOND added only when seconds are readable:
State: h=2 m=0
